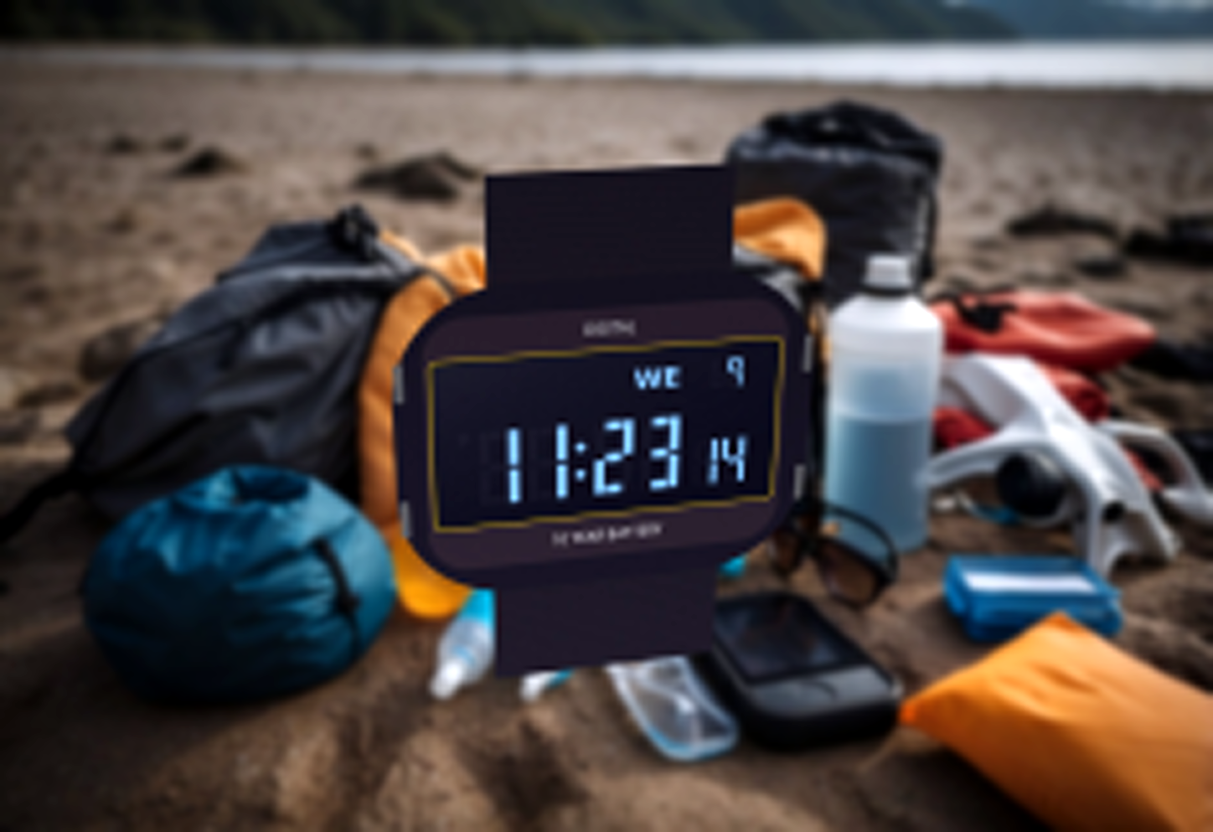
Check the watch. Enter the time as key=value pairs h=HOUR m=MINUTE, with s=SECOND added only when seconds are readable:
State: h=11 m=23 s=14
